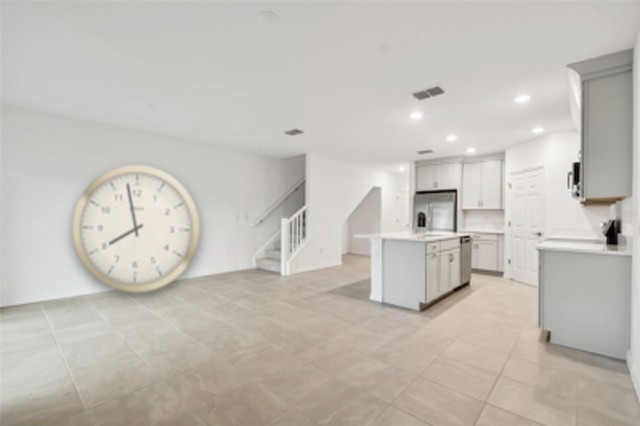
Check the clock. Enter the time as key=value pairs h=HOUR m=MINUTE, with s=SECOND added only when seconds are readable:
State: h=7 m=58
